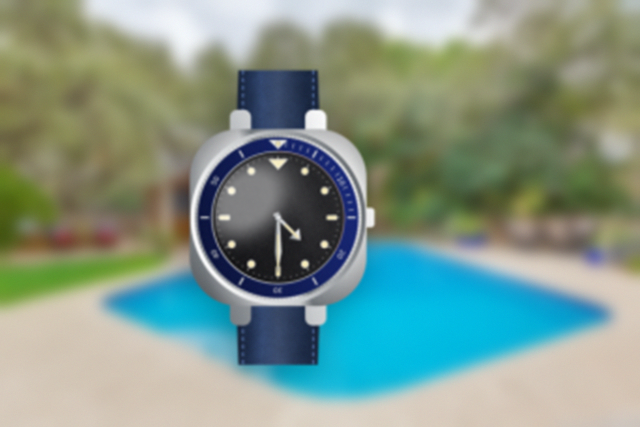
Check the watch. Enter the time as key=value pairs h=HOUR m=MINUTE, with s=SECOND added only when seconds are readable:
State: h=4 m=30
